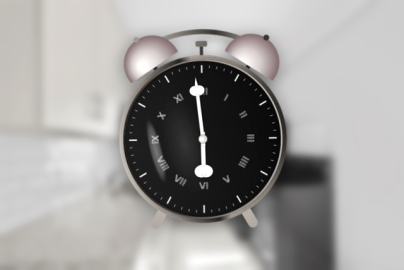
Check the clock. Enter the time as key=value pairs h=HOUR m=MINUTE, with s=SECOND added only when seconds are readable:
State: h=5 m=59
